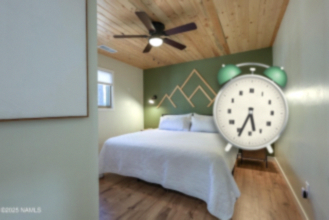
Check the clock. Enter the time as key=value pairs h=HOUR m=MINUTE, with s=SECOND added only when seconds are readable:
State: h=5 m=34
